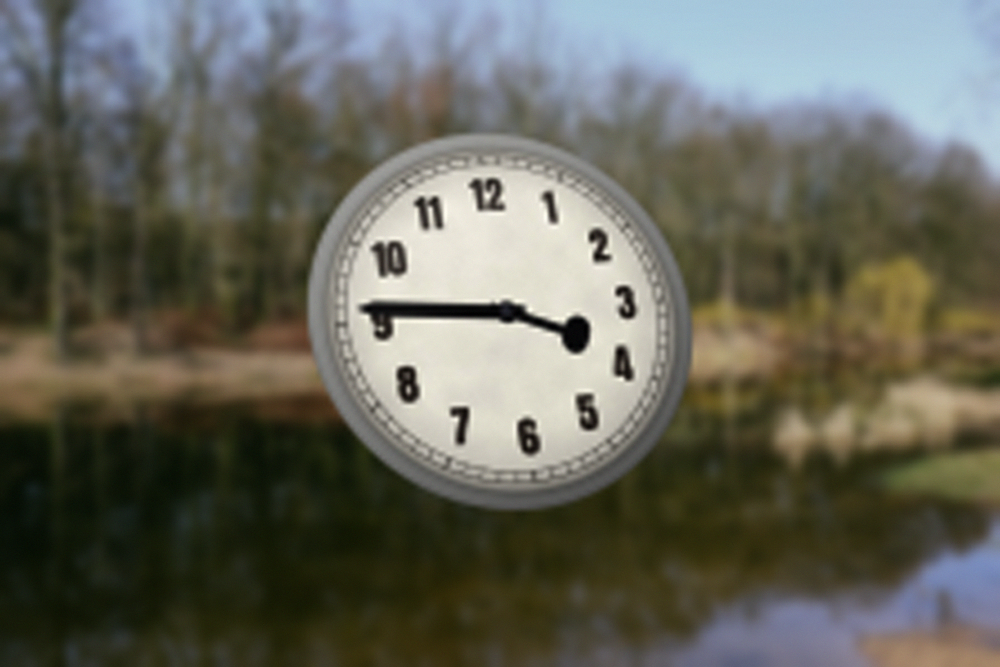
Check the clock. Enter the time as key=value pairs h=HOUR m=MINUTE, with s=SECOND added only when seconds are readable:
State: h=3 m=46
